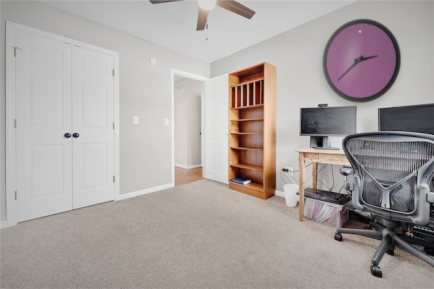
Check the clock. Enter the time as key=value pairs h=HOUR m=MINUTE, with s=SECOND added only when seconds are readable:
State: h=2 m=38
